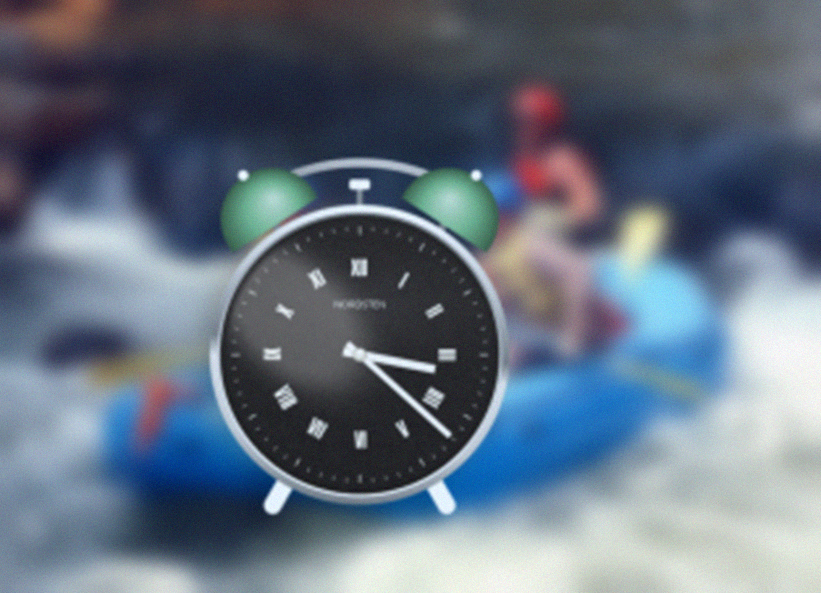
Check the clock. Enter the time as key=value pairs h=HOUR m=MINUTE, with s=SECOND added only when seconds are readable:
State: h=3 m=22
